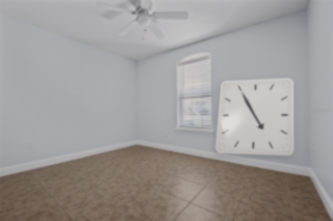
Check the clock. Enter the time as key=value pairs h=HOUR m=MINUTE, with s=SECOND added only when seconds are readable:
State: h=4 m=55
